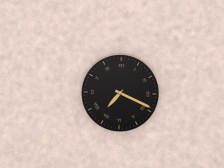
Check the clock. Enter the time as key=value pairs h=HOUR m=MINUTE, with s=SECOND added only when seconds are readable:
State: h=7 m=19
